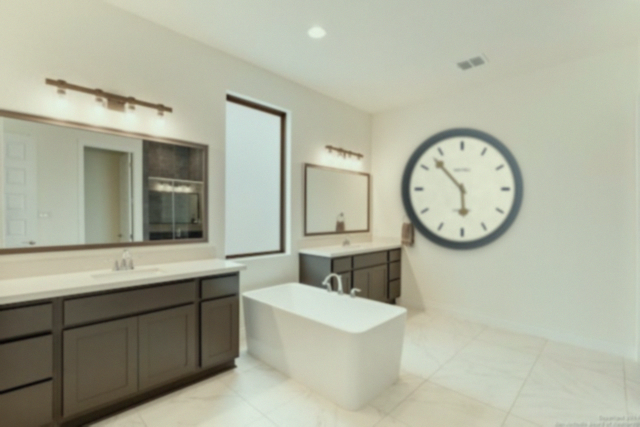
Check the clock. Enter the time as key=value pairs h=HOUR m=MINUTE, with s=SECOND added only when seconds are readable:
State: h=5 m=53
